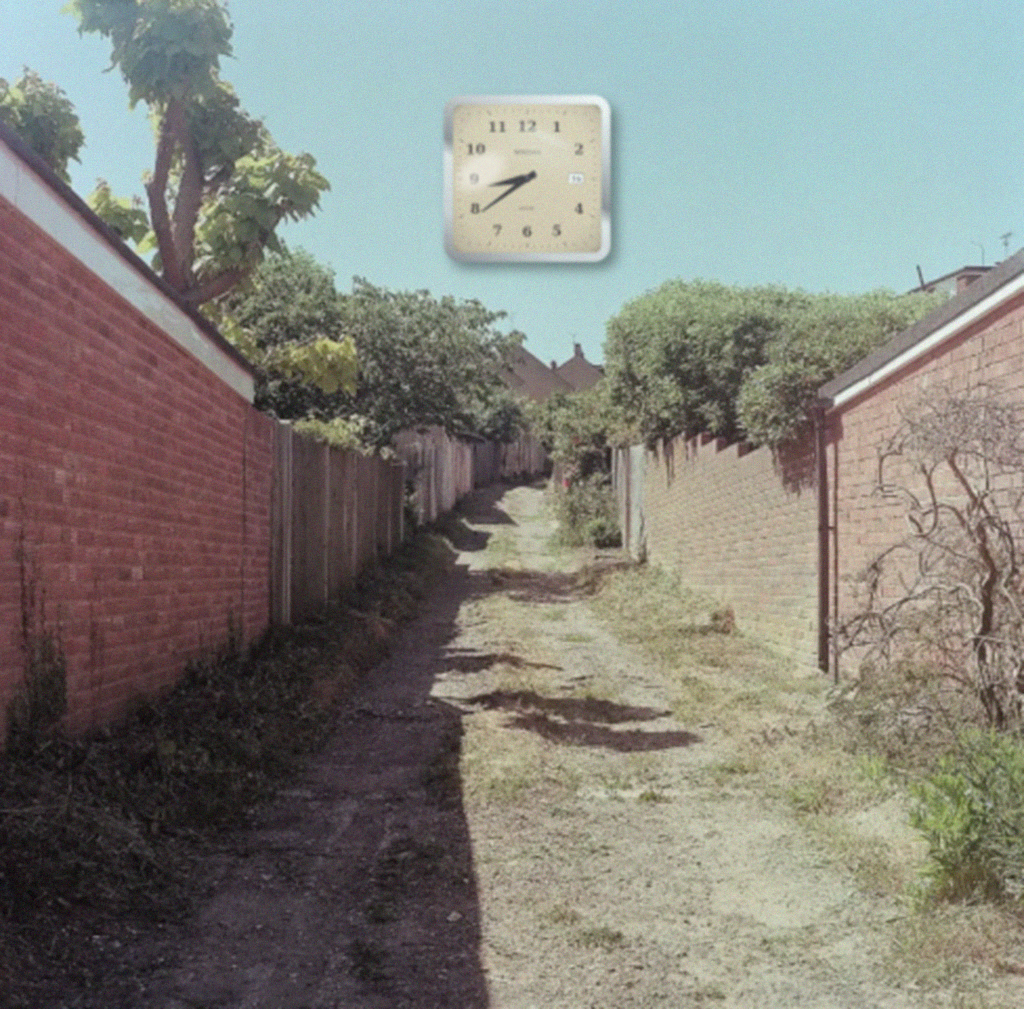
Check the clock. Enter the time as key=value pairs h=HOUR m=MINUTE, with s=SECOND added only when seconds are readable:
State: h=8 m=39
